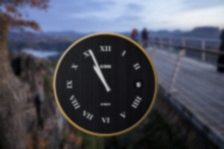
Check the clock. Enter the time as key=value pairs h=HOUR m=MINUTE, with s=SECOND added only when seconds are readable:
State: h=10 m=56
